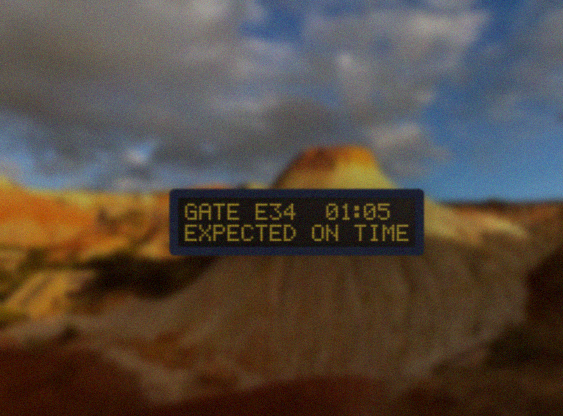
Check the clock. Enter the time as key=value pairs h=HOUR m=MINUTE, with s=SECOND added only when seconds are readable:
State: h=1 m=5
